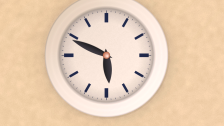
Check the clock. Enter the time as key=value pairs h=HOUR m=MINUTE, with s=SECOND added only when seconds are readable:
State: h=5 m=49
